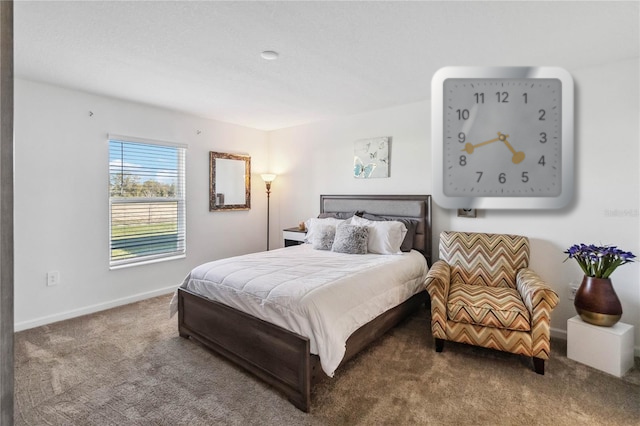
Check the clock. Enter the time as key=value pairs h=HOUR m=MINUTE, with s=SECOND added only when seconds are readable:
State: h=4 m=42
